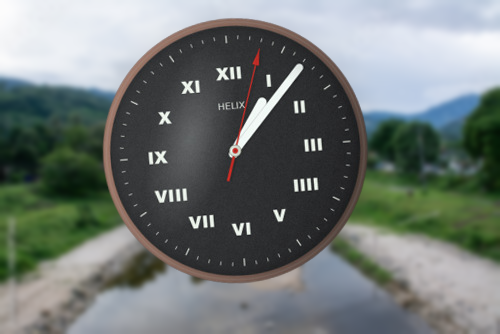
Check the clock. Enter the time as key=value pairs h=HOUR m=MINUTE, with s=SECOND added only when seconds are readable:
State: h=1 m=7 s=3
